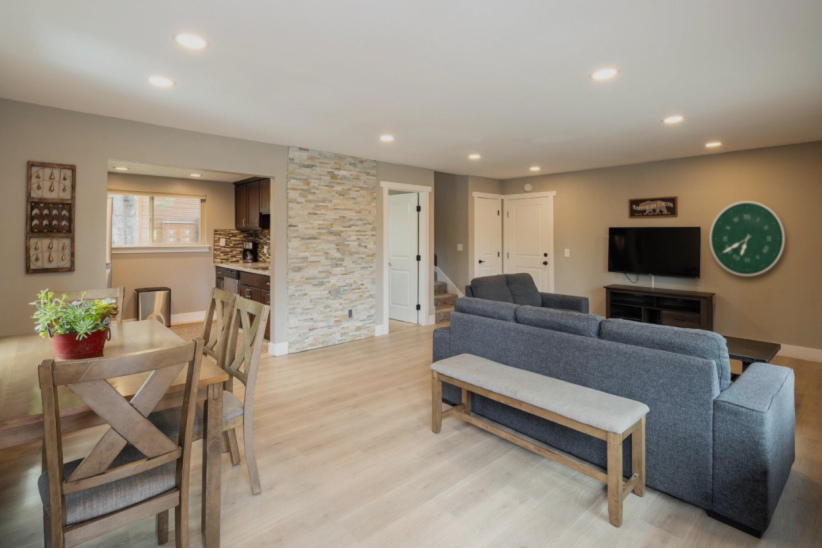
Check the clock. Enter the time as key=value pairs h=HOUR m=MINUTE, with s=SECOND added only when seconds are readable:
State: h=6 m=40
